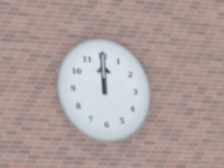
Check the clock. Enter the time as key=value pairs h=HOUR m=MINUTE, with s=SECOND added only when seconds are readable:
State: h=12 m=0
